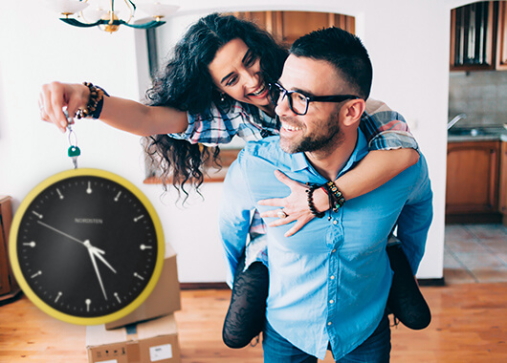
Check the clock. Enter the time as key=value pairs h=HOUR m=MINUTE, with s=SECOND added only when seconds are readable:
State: h=4 m=26 s=49
